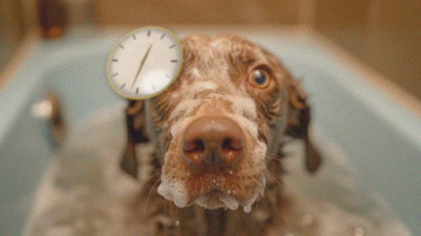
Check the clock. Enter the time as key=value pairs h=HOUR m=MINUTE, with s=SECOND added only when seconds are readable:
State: h=12 m=32
